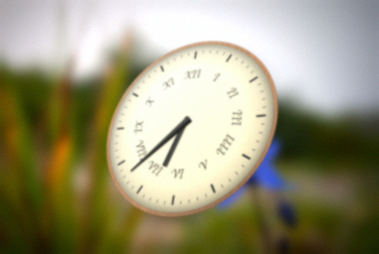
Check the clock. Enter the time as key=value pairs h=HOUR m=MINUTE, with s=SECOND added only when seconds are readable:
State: h=6 m=38
